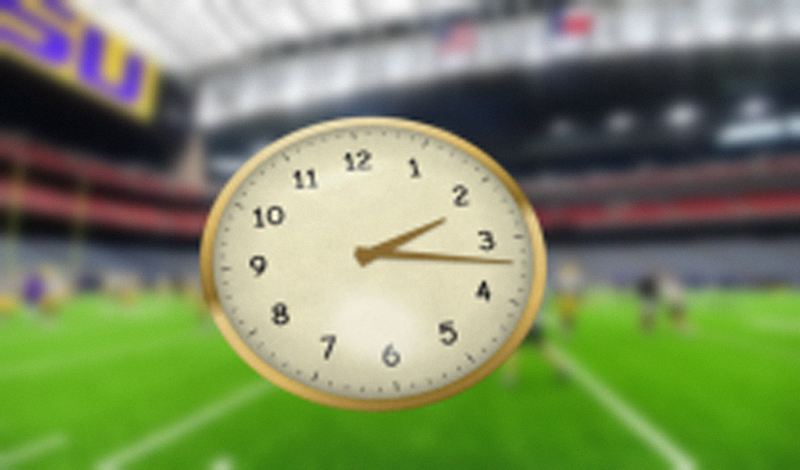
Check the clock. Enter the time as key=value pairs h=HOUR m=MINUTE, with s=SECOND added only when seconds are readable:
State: h=2 m=17
